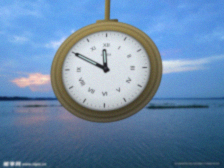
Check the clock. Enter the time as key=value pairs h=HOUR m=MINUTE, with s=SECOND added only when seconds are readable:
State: h=11 m=50
